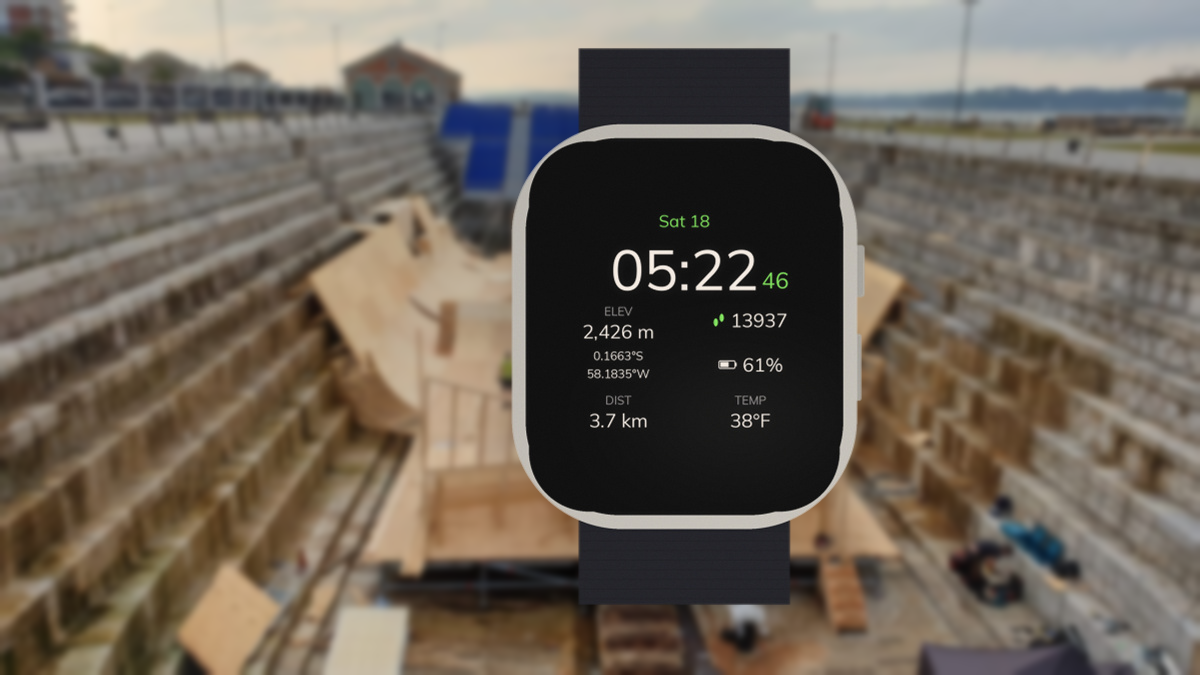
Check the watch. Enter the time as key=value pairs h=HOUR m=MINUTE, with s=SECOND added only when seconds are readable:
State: h=5 m=22 s=46
